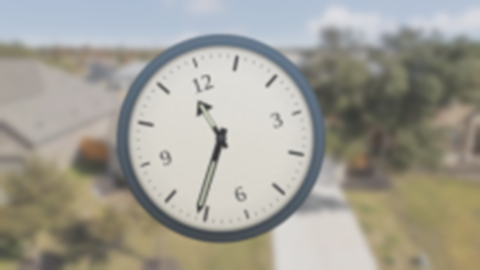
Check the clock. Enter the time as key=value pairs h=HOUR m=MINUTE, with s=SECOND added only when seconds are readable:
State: h=11 m=36
